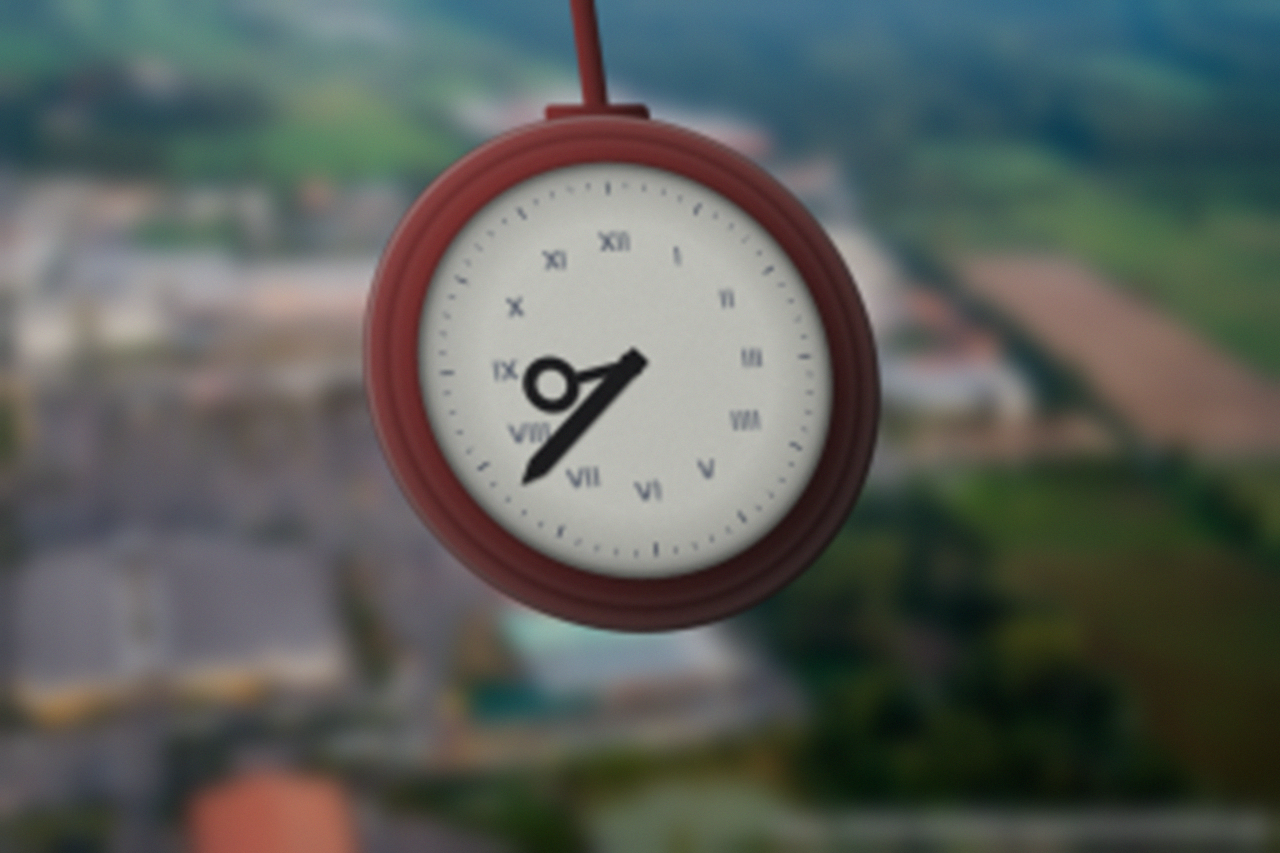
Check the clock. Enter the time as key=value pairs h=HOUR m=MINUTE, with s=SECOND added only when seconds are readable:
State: h=8 m=38
